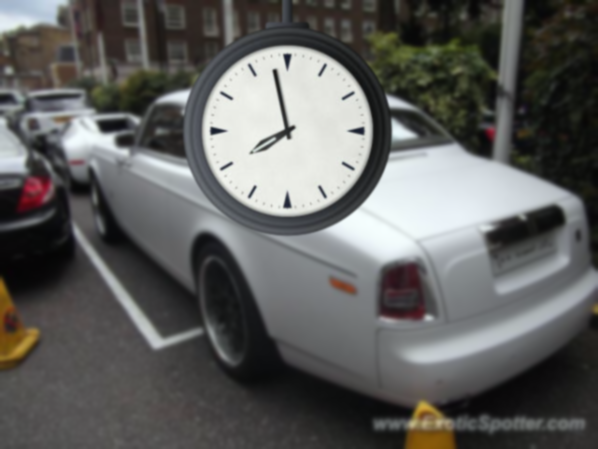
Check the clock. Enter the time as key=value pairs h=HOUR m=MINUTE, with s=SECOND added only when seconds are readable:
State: h=7 m=58
